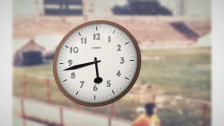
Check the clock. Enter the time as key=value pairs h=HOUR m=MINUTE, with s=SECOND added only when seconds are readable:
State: h=5 m=43
